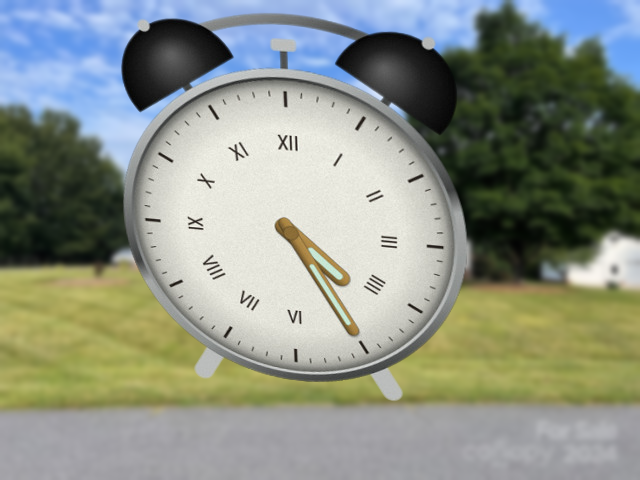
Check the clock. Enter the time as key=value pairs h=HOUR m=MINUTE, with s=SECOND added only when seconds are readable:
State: h=4 m=25
